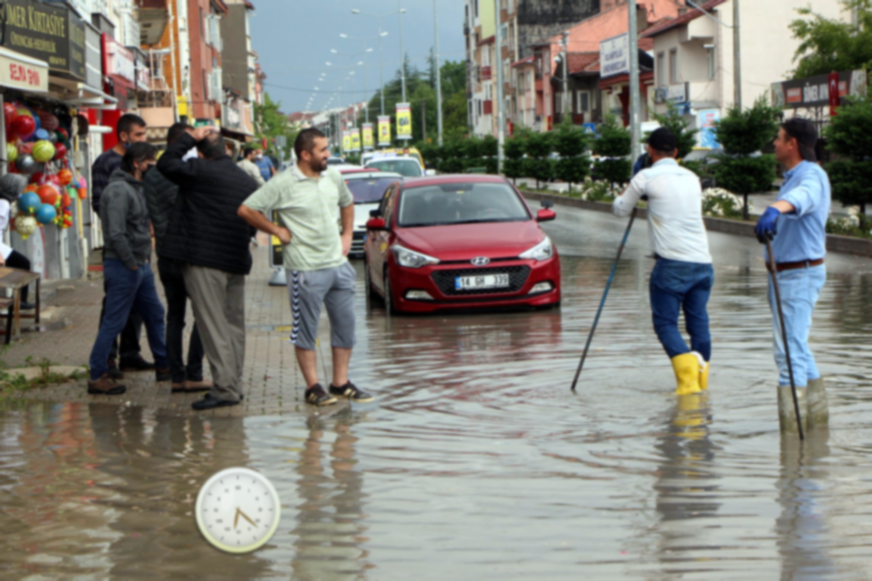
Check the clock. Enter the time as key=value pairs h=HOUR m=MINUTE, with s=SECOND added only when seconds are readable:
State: h=6 m=22
